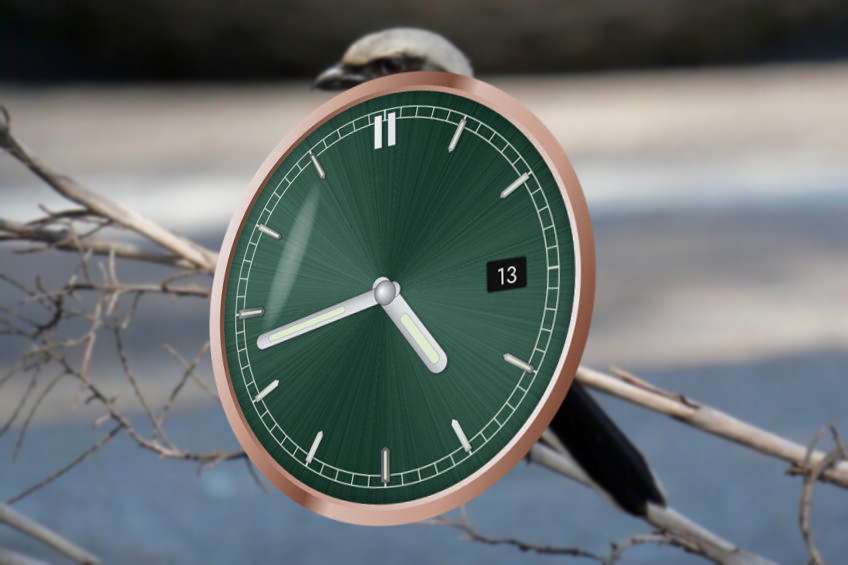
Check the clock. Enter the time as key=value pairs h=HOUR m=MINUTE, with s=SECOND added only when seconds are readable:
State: h=4 m=43
